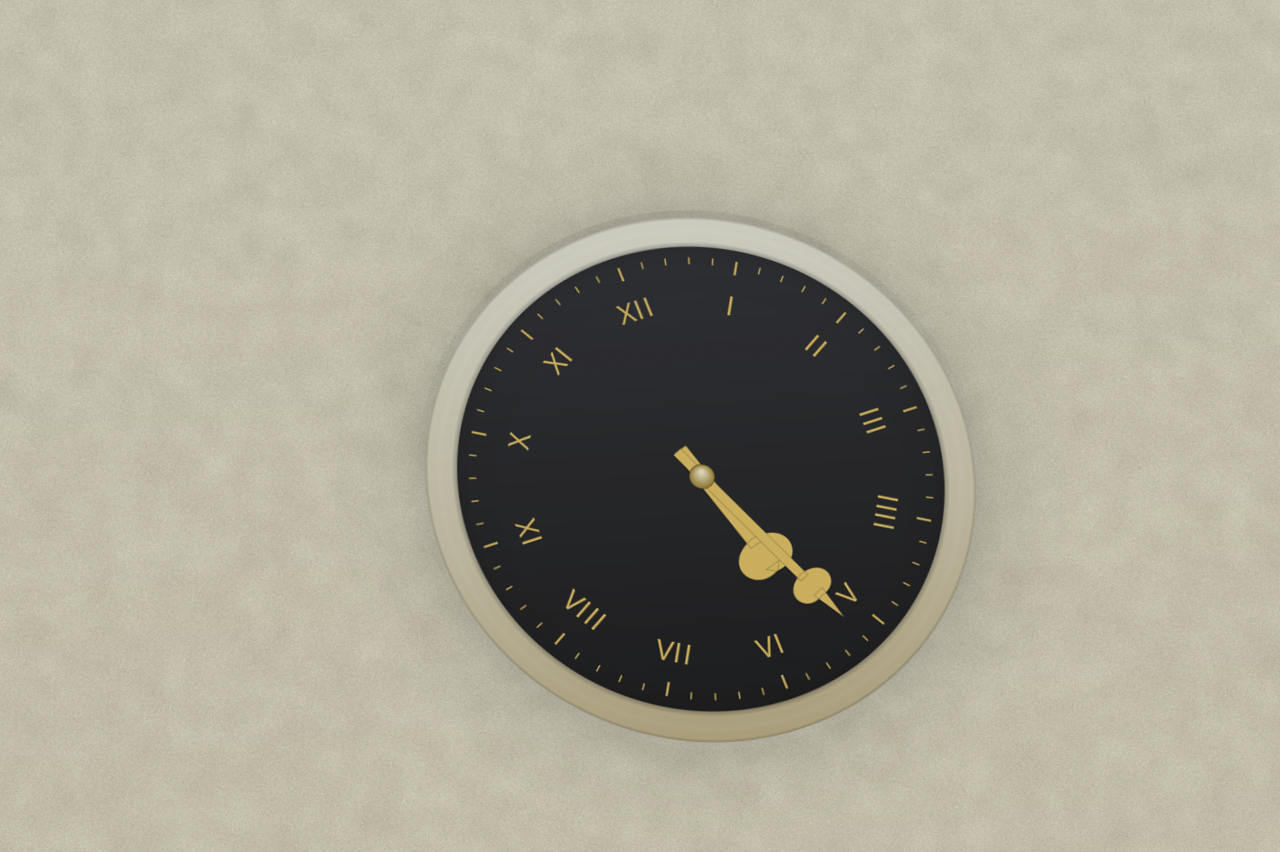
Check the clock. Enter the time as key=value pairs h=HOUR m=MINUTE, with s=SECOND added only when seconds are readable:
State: h=5 m=26
